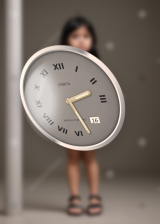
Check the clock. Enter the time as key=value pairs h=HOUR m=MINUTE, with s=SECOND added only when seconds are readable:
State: h=2 m=27
